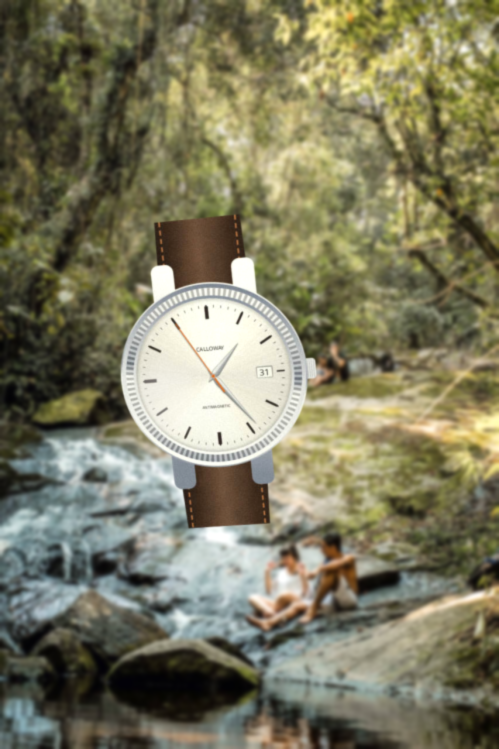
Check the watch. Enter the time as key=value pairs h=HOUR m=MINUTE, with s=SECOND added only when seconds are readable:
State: h=1 m=23 s=55
